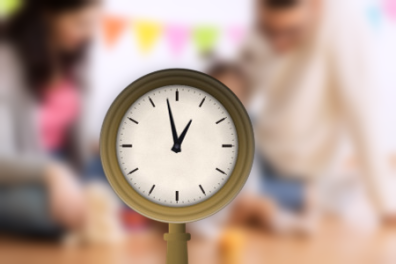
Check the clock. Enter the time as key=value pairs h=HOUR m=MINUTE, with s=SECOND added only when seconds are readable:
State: h=12 m=58
